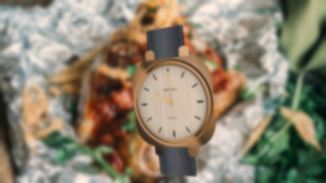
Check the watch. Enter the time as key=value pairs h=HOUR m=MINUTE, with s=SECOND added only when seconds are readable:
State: h=10 m=0
